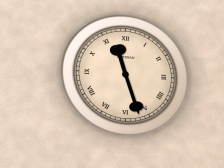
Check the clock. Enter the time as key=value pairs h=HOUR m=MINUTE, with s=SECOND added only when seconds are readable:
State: h=11 m=27
